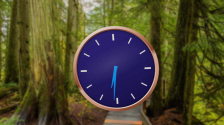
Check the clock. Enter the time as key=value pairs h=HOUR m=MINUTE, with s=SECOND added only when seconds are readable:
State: h=6 m=31
